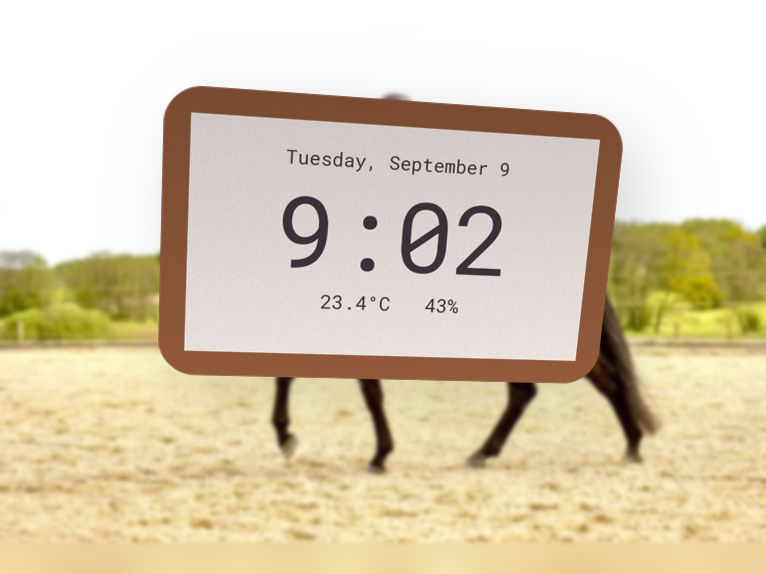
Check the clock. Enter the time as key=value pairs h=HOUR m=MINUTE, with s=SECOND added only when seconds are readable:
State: h=9 m=2
